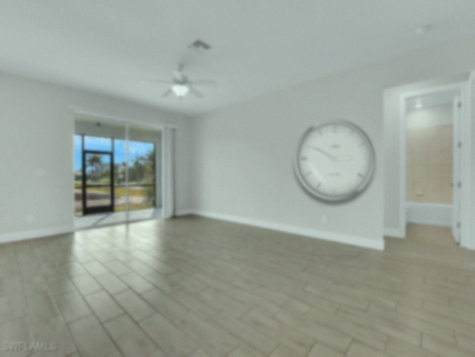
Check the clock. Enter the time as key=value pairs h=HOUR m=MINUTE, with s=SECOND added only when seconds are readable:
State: h=2 m=49
